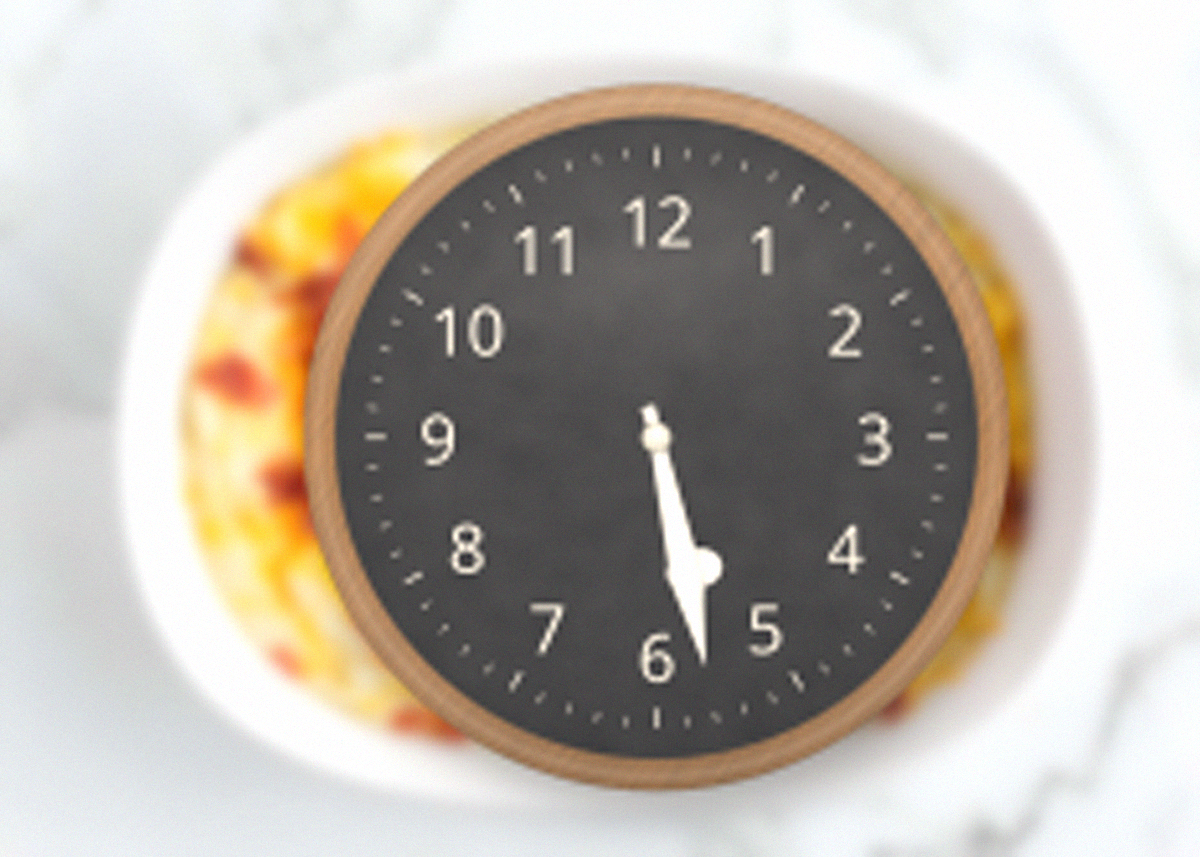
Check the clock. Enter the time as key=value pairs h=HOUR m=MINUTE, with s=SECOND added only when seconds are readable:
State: h=5 m=28
